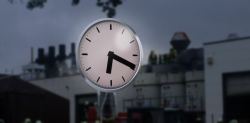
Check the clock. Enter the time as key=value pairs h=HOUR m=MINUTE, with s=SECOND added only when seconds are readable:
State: h=6 m=19
